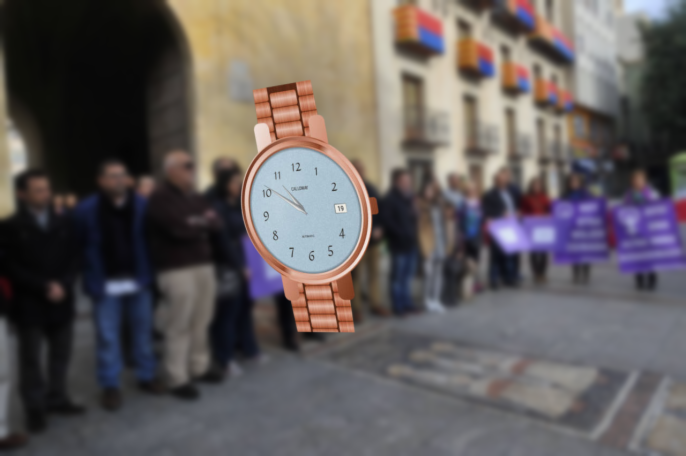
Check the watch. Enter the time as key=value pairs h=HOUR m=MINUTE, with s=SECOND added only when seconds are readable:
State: h=10 m=51
